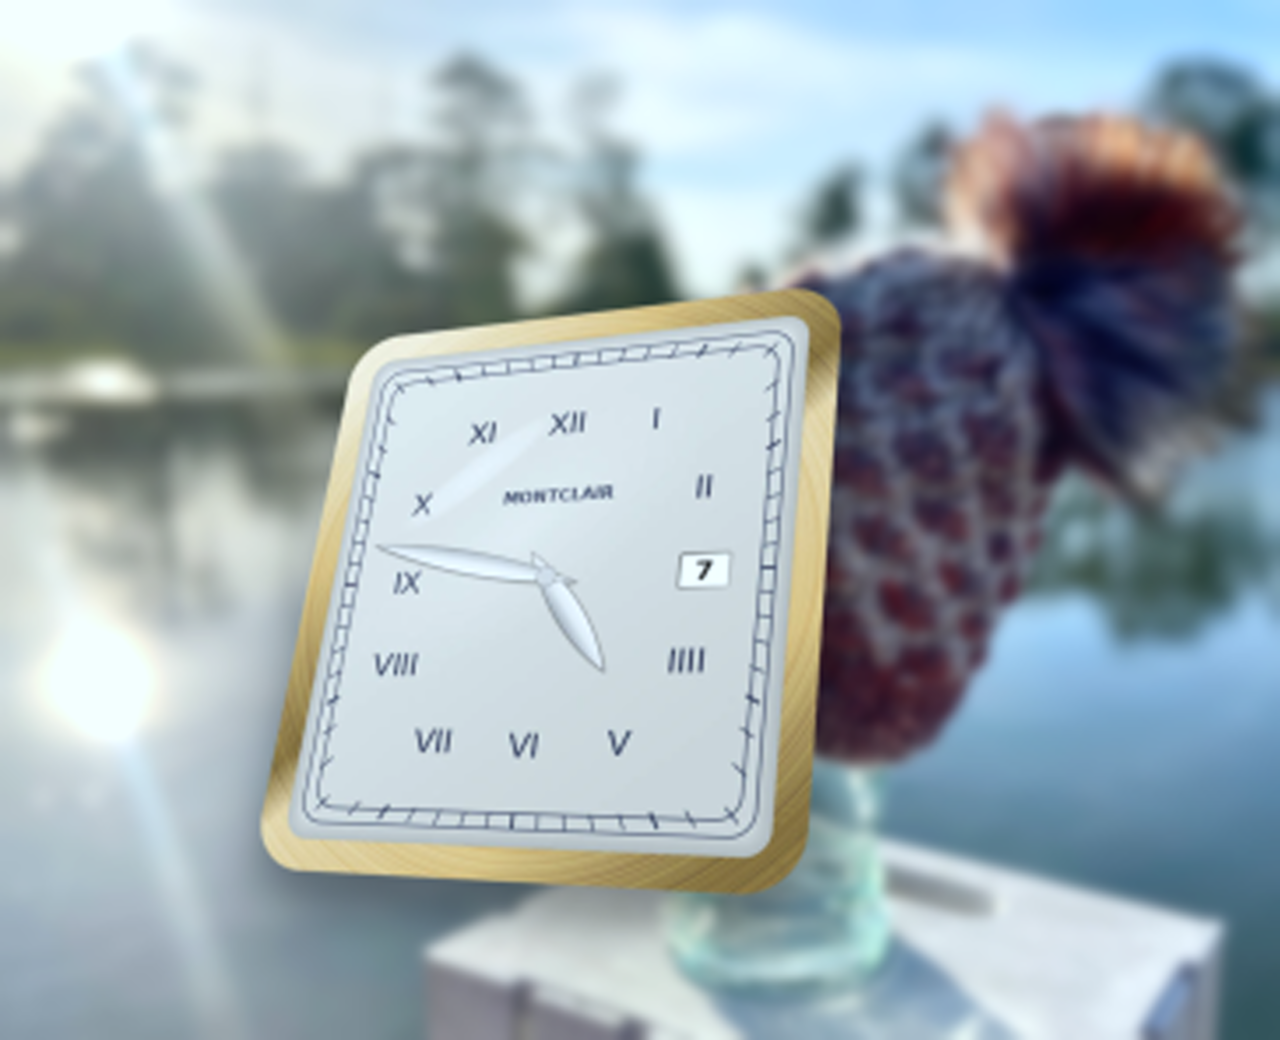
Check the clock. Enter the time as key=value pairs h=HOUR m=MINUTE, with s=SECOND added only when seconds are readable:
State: h=4 m=47
